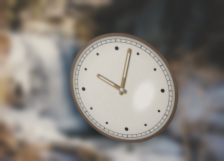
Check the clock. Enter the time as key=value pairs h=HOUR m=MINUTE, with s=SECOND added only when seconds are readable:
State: h=10 m=3
